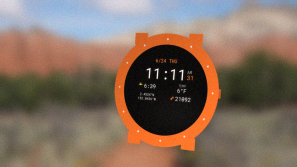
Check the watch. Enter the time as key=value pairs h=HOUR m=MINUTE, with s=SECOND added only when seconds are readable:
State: h=11 m=11
